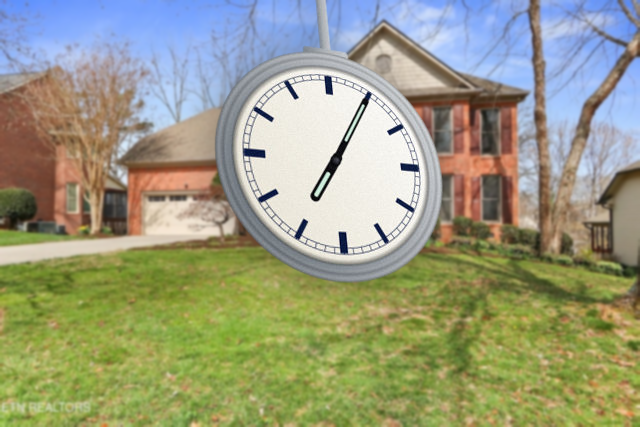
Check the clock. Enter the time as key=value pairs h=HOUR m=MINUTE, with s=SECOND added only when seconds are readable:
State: h=7 m=5
